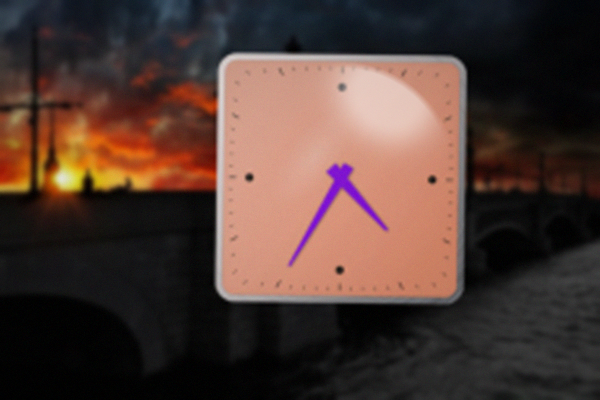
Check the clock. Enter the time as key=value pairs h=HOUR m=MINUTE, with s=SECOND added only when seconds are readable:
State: h=4 m=35
